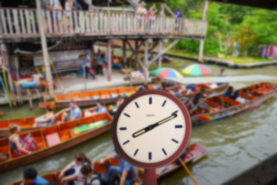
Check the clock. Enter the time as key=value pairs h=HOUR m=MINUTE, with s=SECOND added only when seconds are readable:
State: h=8 m=11
